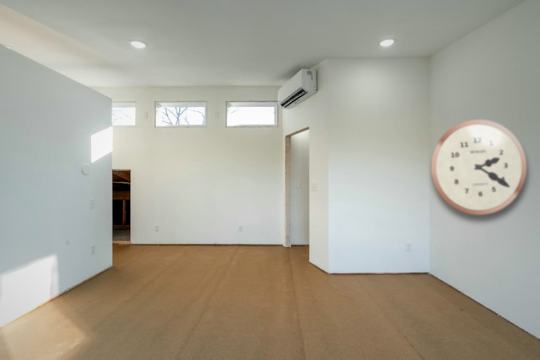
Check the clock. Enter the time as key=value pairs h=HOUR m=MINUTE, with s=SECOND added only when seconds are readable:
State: h=2 m=21
